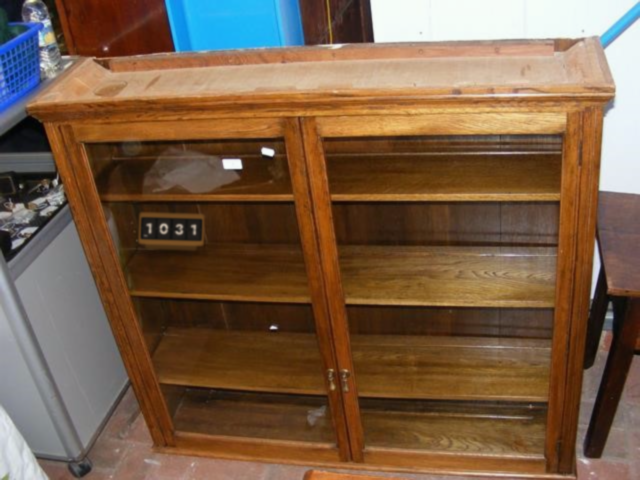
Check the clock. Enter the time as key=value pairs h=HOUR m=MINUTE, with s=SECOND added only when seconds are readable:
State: h=10 m=31
